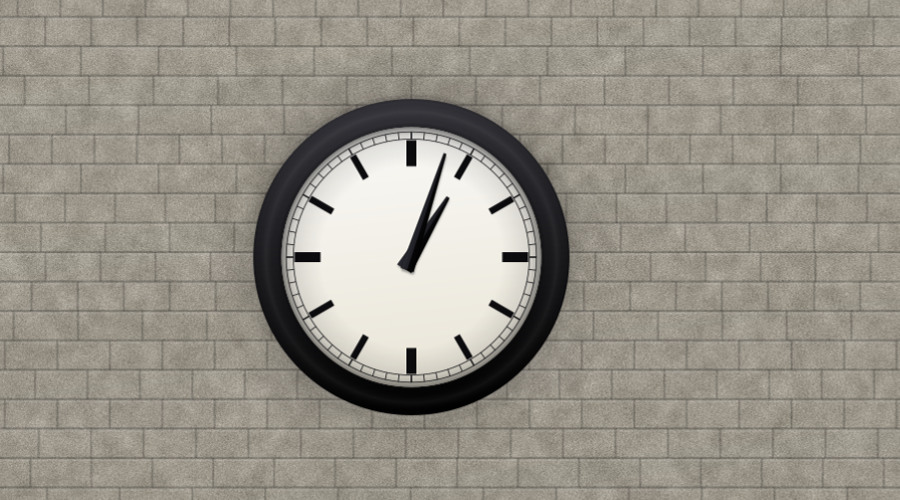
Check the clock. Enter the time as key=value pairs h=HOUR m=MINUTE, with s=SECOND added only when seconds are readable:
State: h=1 m=3
